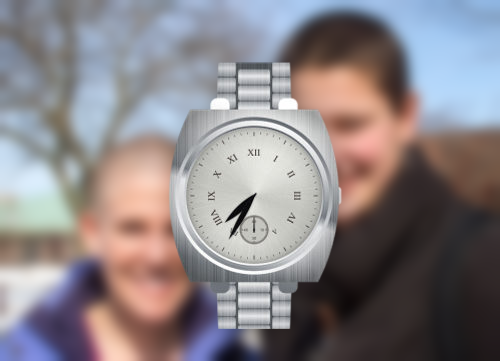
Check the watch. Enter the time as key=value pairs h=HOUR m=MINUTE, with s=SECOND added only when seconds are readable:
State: h=7 m=35
